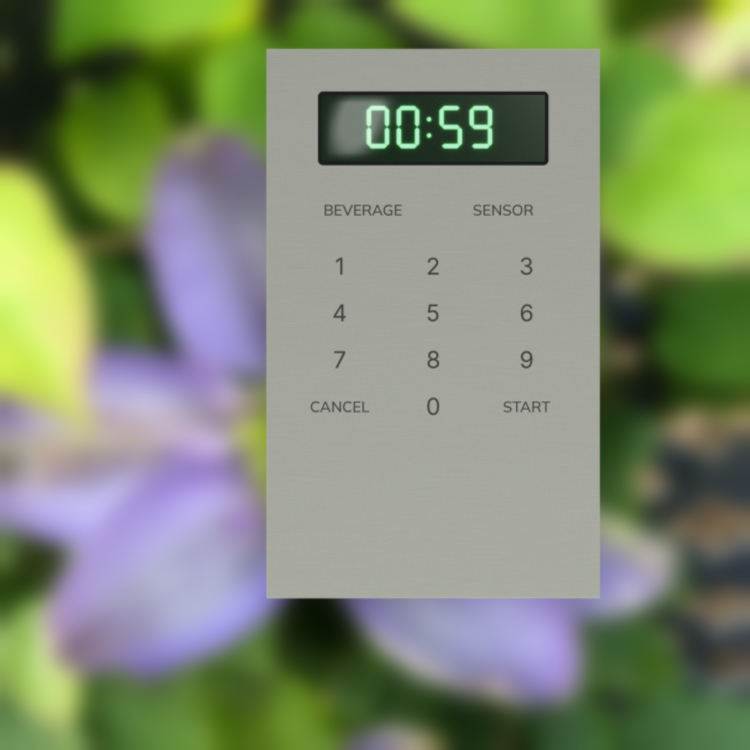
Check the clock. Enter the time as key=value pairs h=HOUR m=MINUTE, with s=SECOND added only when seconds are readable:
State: h=0 m=59
